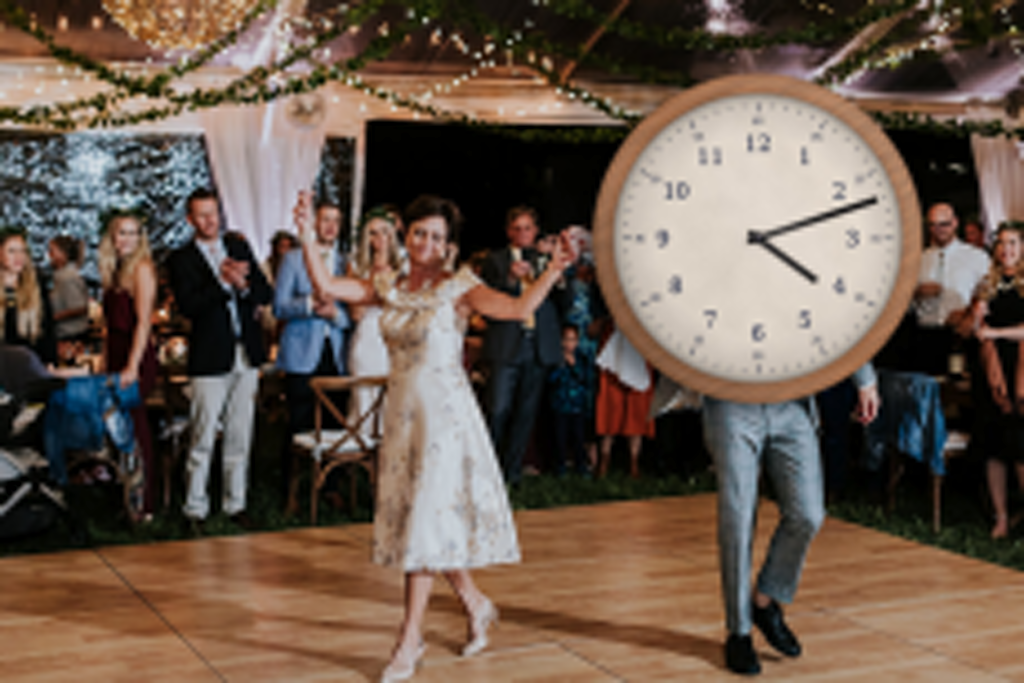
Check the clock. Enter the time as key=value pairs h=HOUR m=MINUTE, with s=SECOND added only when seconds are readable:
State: h=4 m=12
